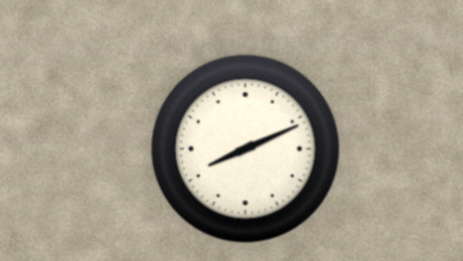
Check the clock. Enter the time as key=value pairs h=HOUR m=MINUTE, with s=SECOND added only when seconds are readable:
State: h=8 m=11
